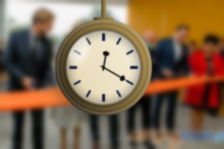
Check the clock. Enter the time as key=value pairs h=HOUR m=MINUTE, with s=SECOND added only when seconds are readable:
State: h=12 m=20
